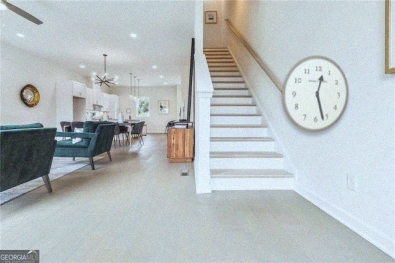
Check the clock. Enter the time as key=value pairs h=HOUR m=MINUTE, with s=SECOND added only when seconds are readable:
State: h=12 m=27
